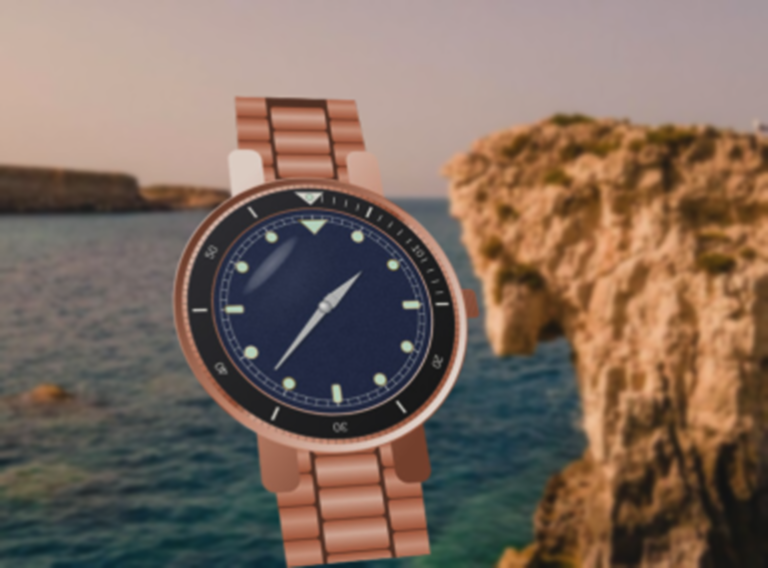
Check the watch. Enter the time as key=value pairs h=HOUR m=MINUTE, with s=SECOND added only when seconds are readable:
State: h=1 m=37
